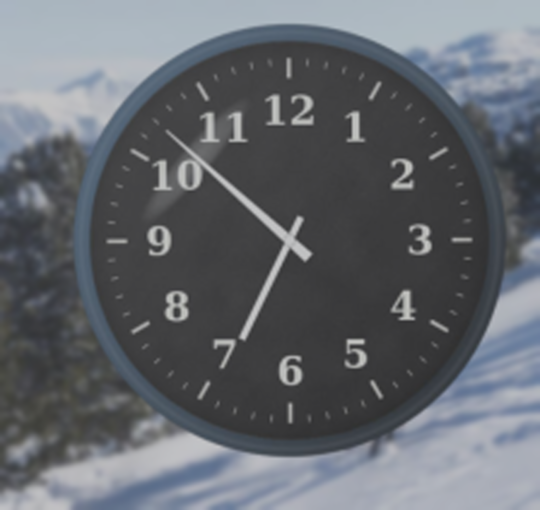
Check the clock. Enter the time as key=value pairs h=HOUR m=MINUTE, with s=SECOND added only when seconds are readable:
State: h=6 m=52
